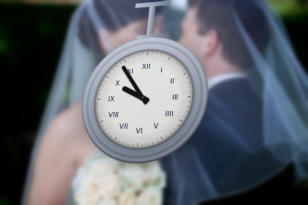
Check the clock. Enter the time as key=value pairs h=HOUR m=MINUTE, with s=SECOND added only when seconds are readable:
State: h=9 m=54
